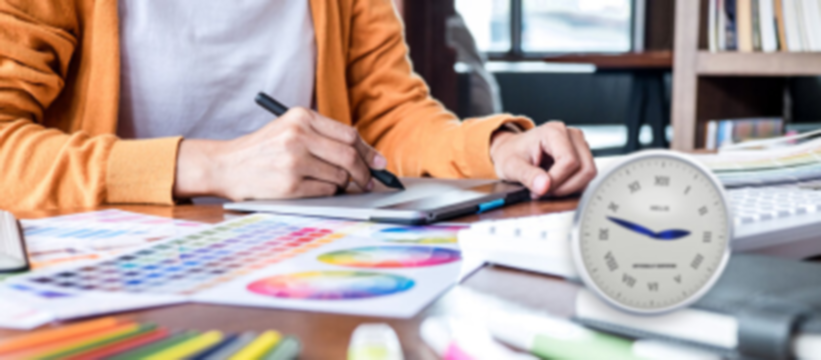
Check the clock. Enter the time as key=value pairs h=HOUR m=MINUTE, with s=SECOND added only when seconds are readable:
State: h=2 m=48
